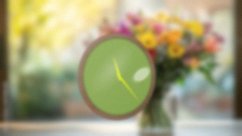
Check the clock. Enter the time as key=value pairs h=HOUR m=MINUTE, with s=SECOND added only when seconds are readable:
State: h=11 m=23
